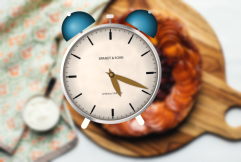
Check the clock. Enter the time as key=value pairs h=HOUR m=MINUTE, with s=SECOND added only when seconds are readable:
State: h=5 m=19
